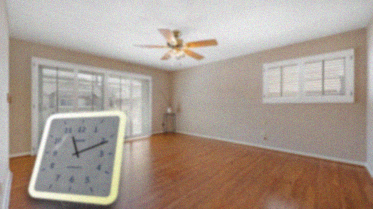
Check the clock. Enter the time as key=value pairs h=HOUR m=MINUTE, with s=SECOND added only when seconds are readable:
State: h=11 m=11
